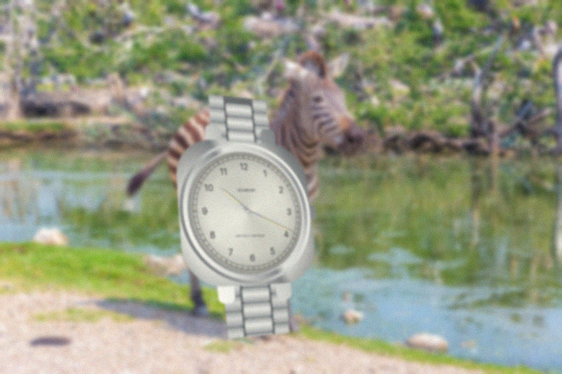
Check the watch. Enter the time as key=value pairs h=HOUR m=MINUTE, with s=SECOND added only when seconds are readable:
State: h=10 m=19
